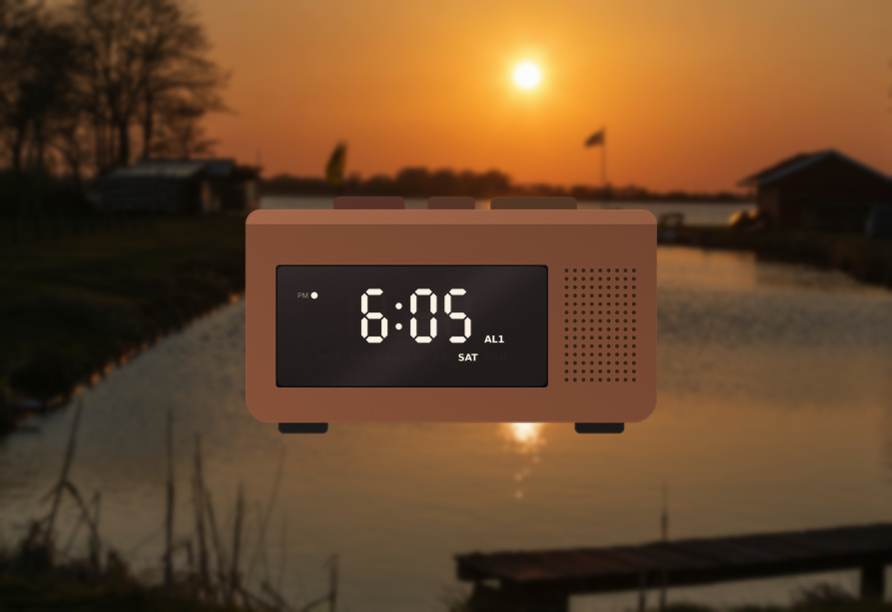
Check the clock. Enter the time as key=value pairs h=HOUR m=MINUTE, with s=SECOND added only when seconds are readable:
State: h=6 m=5
